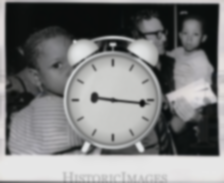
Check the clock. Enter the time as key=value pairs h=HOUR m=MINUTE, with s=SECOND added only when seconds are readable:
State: h=9 m=16
